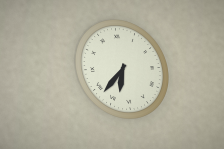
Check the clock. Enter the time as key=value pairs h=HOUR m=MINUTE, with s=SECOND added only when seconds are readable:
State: h=6 m=38
